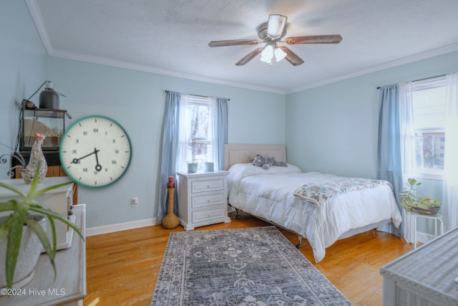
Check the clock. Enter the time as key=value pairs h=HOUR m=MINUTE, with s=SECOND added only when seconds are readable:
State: h=5 m=41
